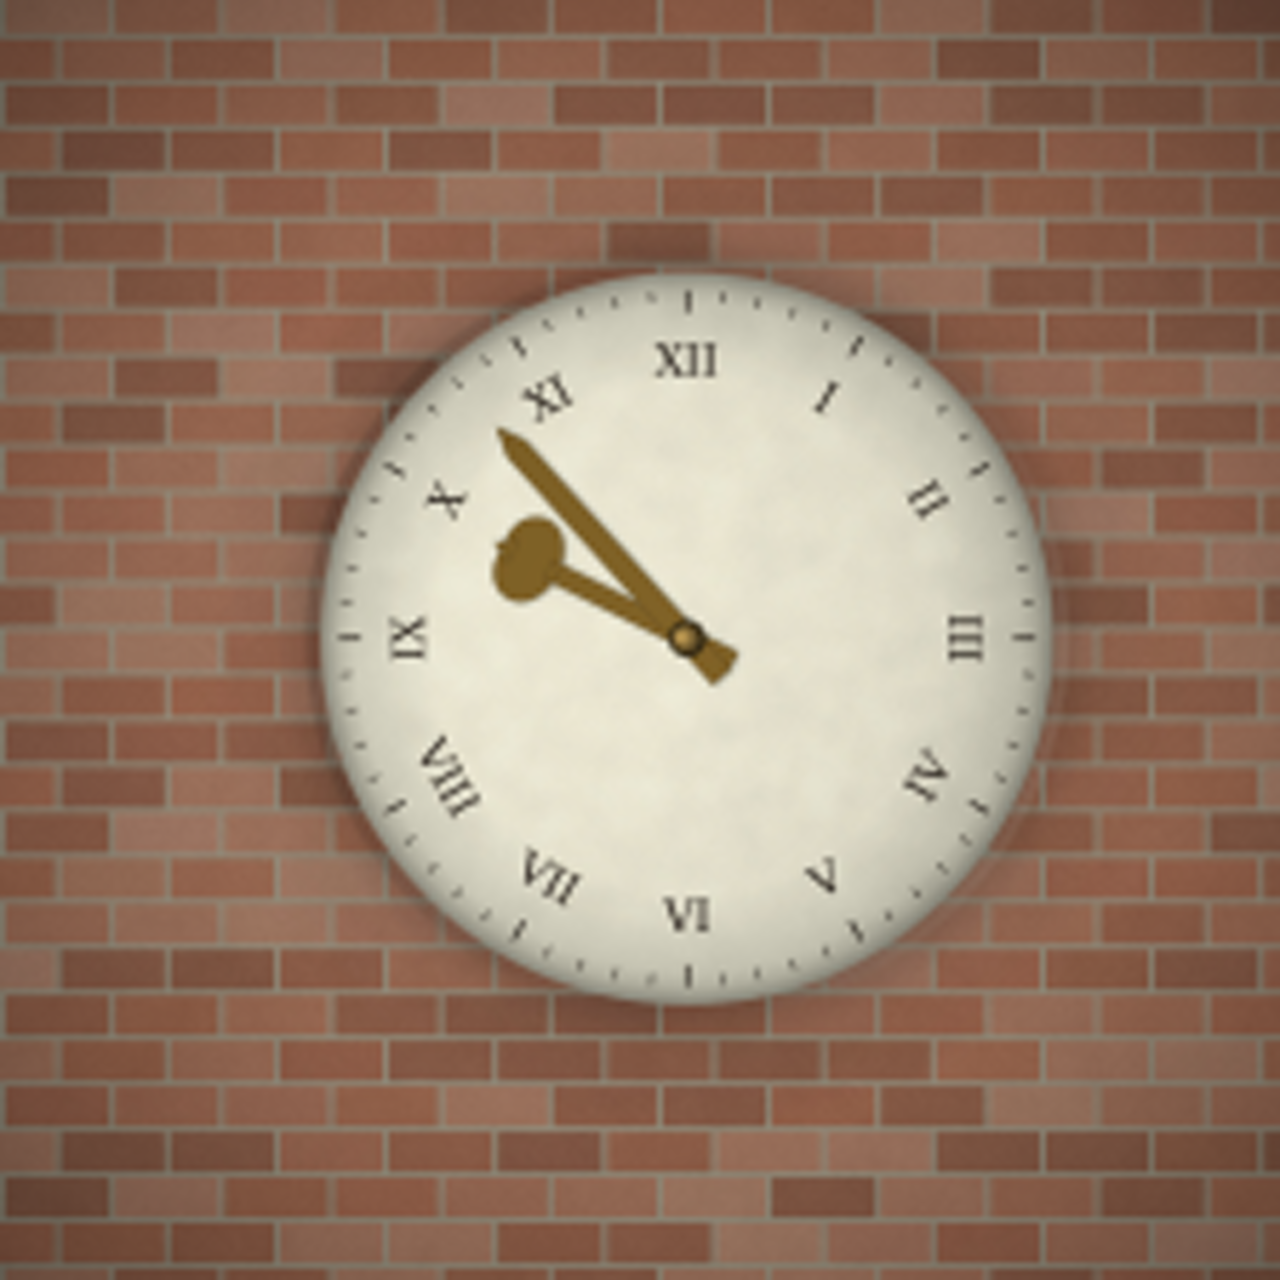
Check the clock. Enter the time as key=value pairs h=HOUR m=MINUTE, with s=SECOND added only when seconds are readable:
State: h=9 m=53
